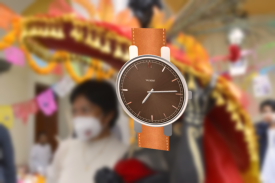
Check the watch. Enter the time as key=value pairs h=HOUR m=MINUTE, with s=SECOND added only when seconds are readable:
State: h=7 m=14
